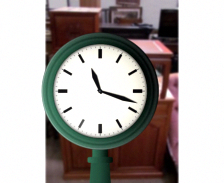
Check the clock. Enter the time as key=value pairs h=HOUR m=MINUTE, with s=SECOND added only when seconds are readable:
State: h=11 m=18
